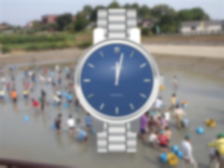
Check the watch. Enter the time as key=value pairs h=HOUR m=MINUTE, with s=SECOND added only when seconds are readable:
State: h=12 m=2
